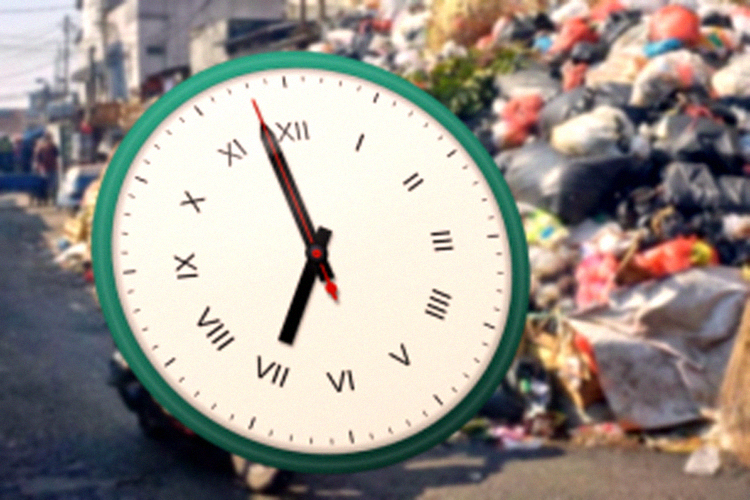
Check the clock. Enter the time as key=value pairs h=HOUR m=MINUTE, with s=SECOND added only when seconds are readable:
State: h=6 m=57 s=58
